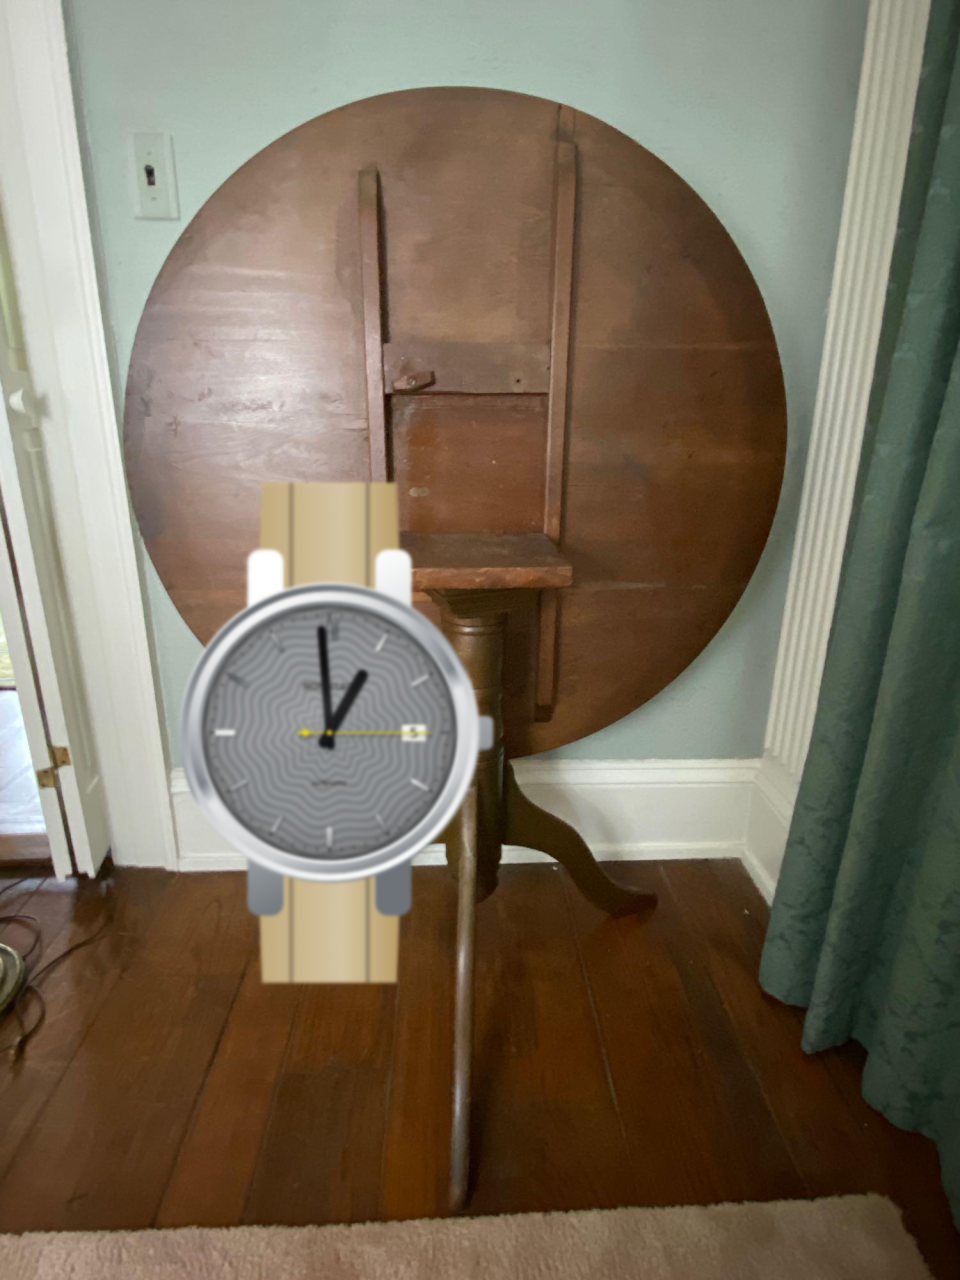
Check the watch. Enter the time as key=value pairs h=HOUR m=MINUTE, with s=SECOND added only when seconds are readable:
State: h=12 m=59 s=15
